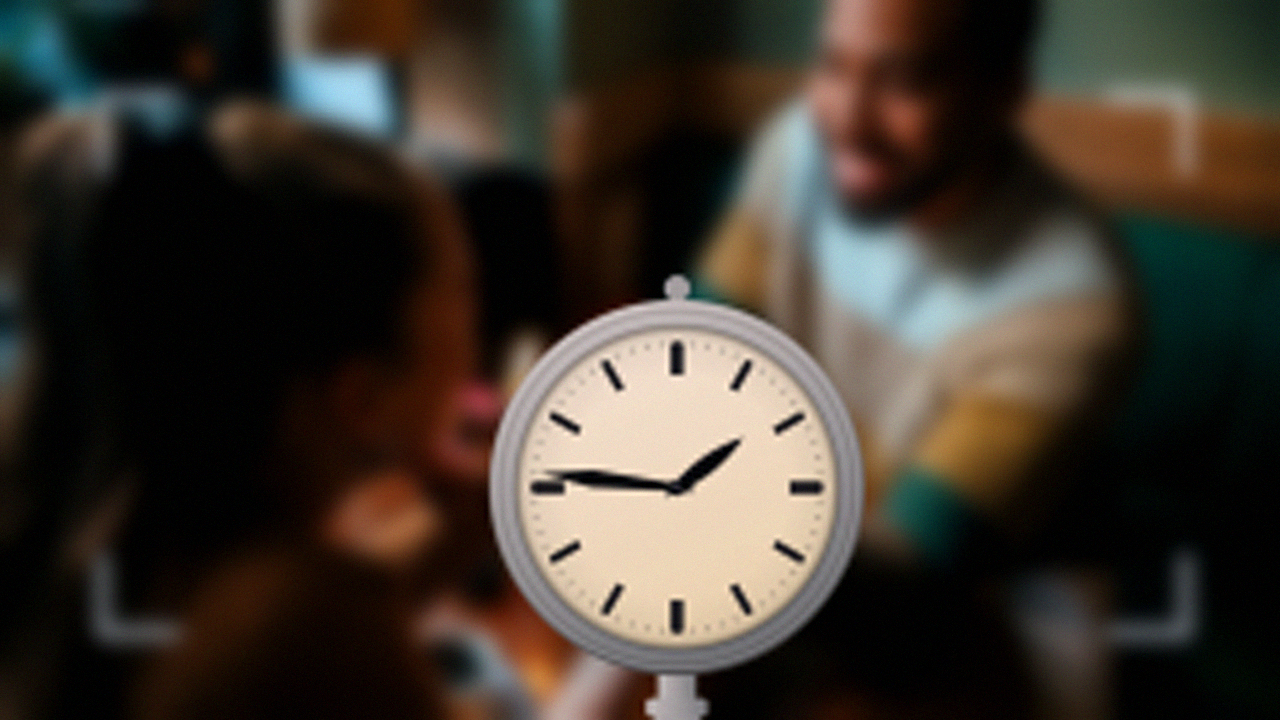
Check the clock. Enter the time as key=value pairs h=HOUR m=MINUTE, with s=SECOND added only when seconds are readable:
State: h=1 m=46
